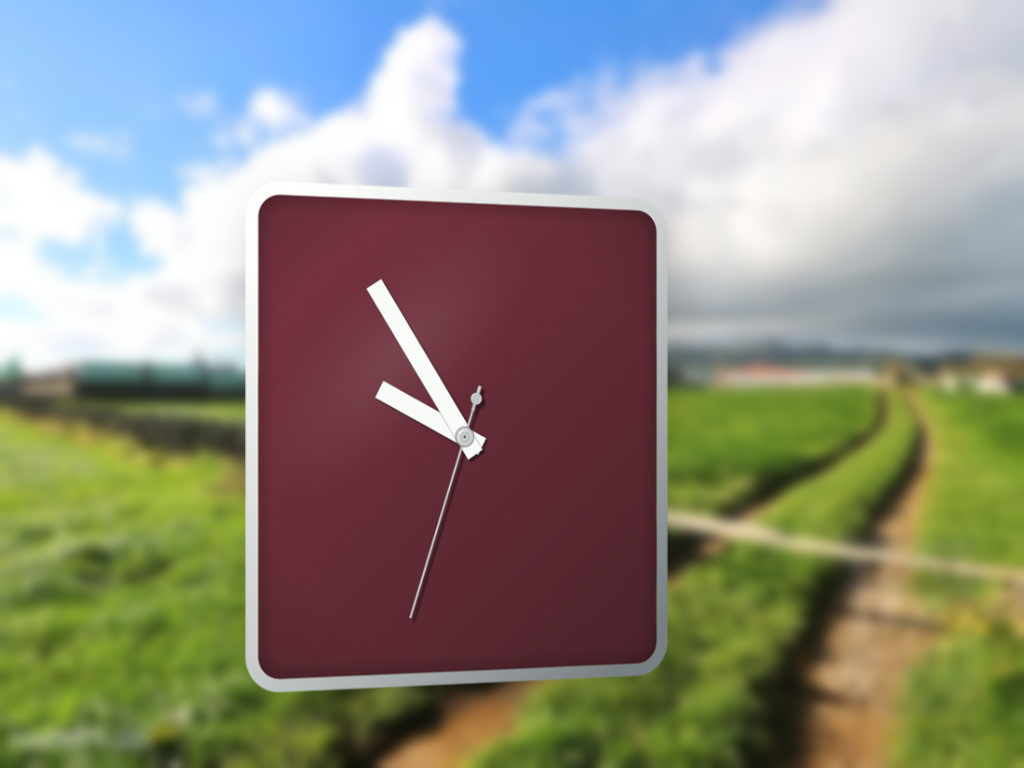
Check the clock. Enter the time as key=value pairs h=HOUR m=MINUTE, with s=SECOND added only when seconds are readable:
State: h=9 m=54 s=33
